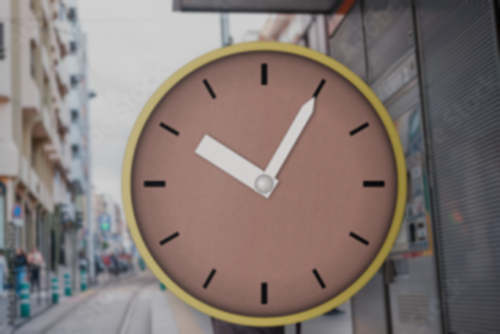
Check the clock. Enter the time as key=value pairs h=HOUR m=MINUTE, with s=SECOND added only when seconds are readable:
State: h=10 m=5
